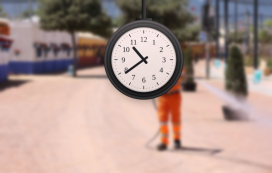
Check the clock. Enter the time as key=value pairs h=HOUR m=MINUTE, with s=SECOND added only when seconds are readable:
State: h=10 m=39
